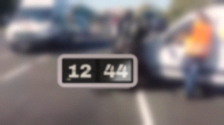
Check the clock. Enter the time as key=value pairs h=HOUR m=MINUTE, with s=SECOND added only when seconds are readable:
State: h=12 m=44
